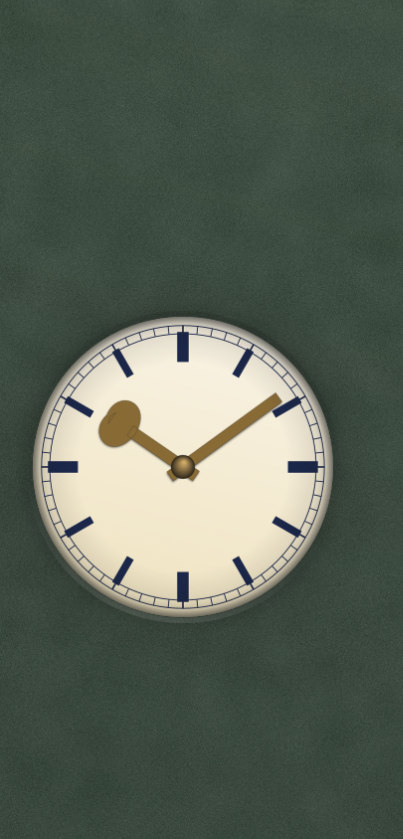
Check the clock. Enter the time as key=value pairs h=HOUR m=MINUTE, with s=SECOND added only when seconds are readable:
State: h=10 m=9
